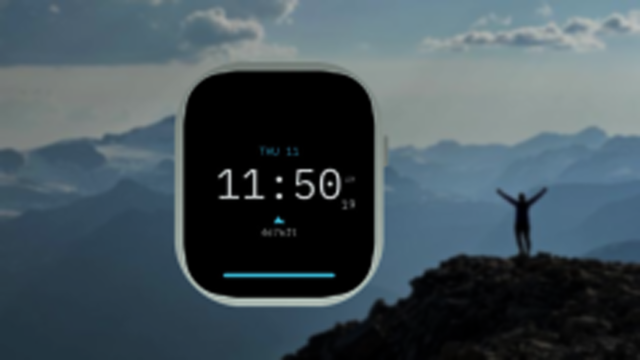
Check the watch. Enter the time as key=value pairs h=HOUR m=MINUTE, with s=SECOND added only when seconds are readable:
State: h=11 m=50
